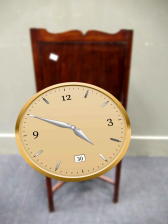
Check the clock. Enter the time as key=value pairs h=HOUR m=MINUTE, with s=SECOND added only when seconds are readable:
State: h=4 m=50
